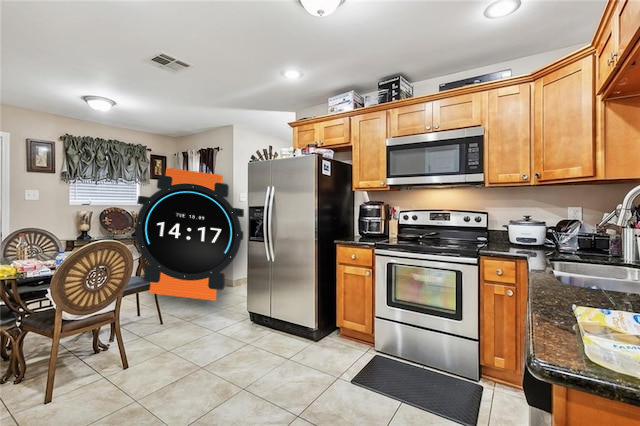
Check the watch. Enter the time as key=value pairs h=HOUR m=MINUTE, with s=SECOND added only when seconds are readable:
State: h=14 m=17
